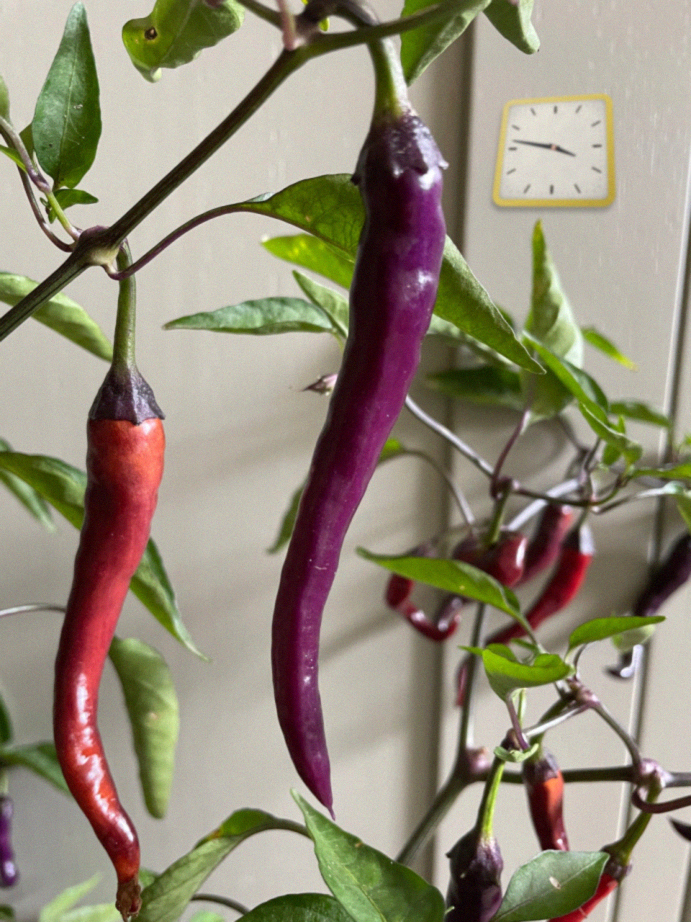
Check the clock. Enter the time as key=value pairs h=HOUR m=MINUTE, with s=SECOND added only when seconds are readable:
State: h=3 m=47
